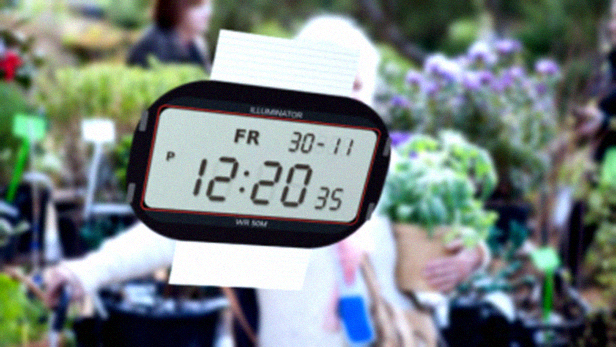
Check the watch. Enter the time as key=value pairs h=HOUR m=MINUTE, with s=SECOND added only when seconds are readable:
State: h=12 m=20 s=35
